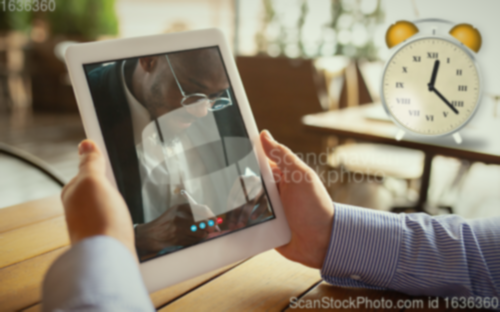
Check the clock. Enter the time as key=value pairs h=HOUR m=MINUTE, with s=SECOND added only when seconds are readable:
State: h=12 m=22
